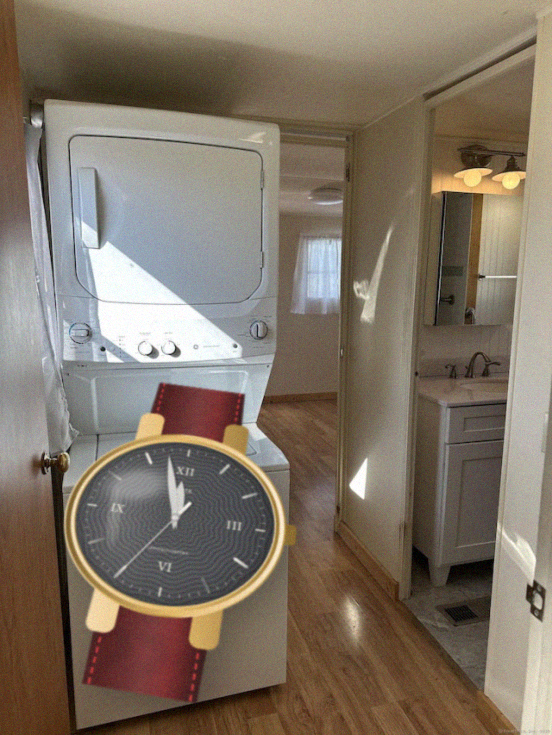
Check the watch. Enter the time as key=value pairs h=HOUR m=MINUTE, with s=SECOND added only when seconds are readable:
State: h=11 m=57 s=35
